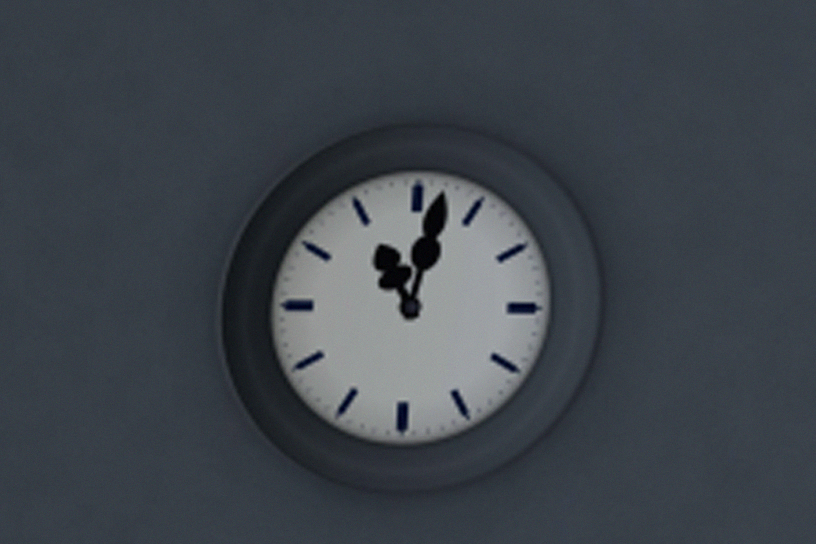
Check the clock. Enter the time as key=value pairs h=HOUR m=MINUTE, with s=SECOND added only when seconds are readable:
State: h=11 m=2
